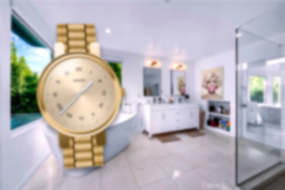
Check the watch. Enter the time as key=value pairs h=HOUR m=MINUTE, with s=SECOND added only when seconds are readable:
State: h=1 m=38
